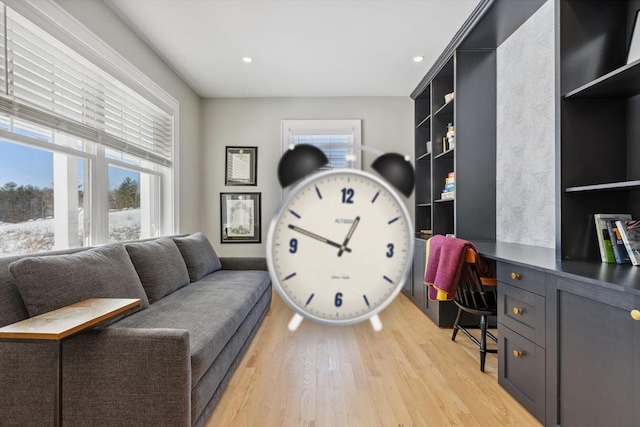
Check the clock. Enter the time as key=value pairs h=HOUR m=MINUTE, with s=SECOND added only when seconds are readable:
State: h=12 m=48
